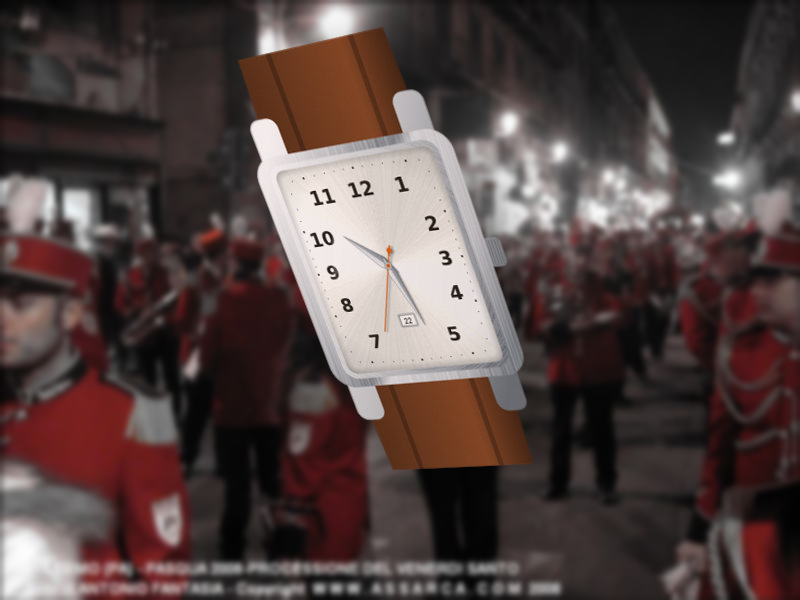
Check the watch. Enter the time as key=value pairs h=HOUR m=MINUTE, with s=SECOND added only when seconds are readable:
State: h=10 m=27 s=34
